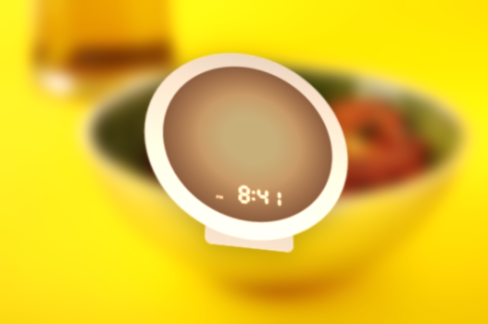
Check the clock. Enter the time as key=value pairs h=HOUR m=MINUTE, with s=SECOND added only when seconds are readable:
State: h=8 m=41
